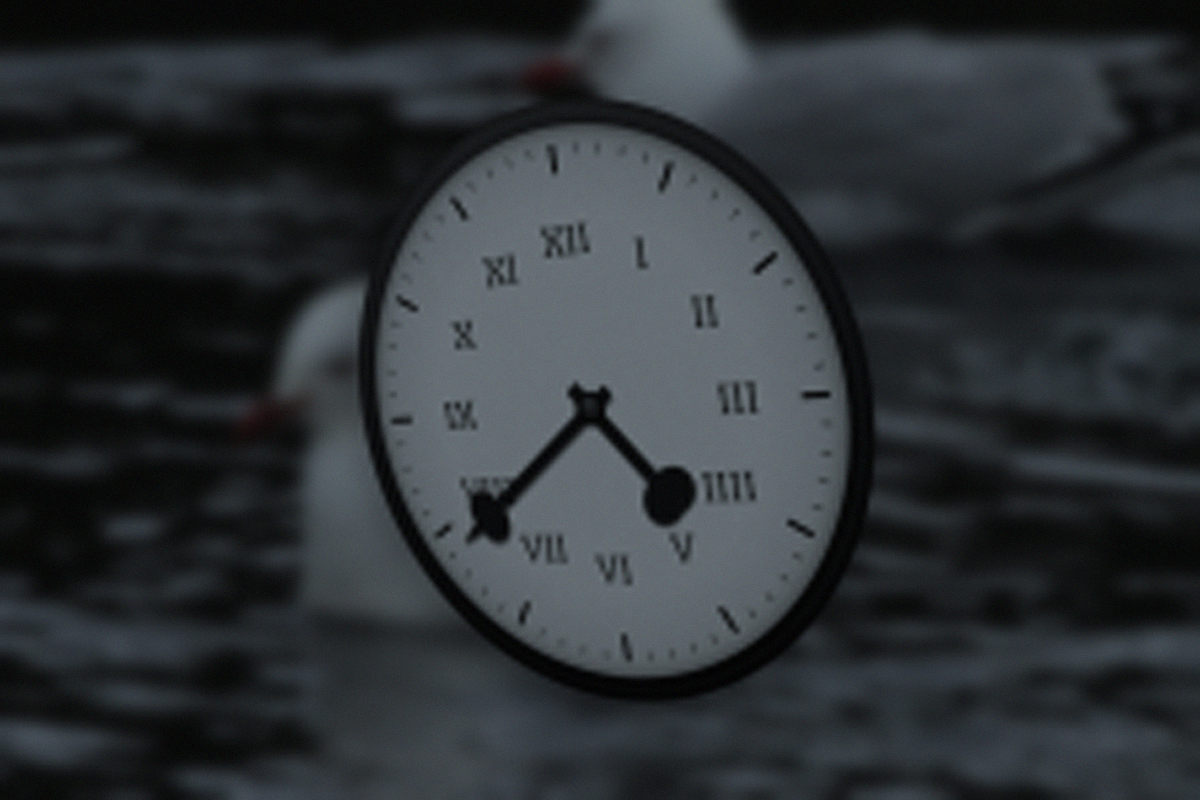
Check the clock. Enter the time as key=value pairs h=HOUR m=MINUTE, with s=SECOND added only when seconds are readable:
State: h=4 m=39
